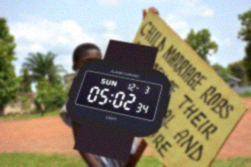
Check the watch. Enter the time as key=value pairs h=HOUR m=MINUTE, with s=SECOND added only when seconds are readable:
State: h=5 m=2
